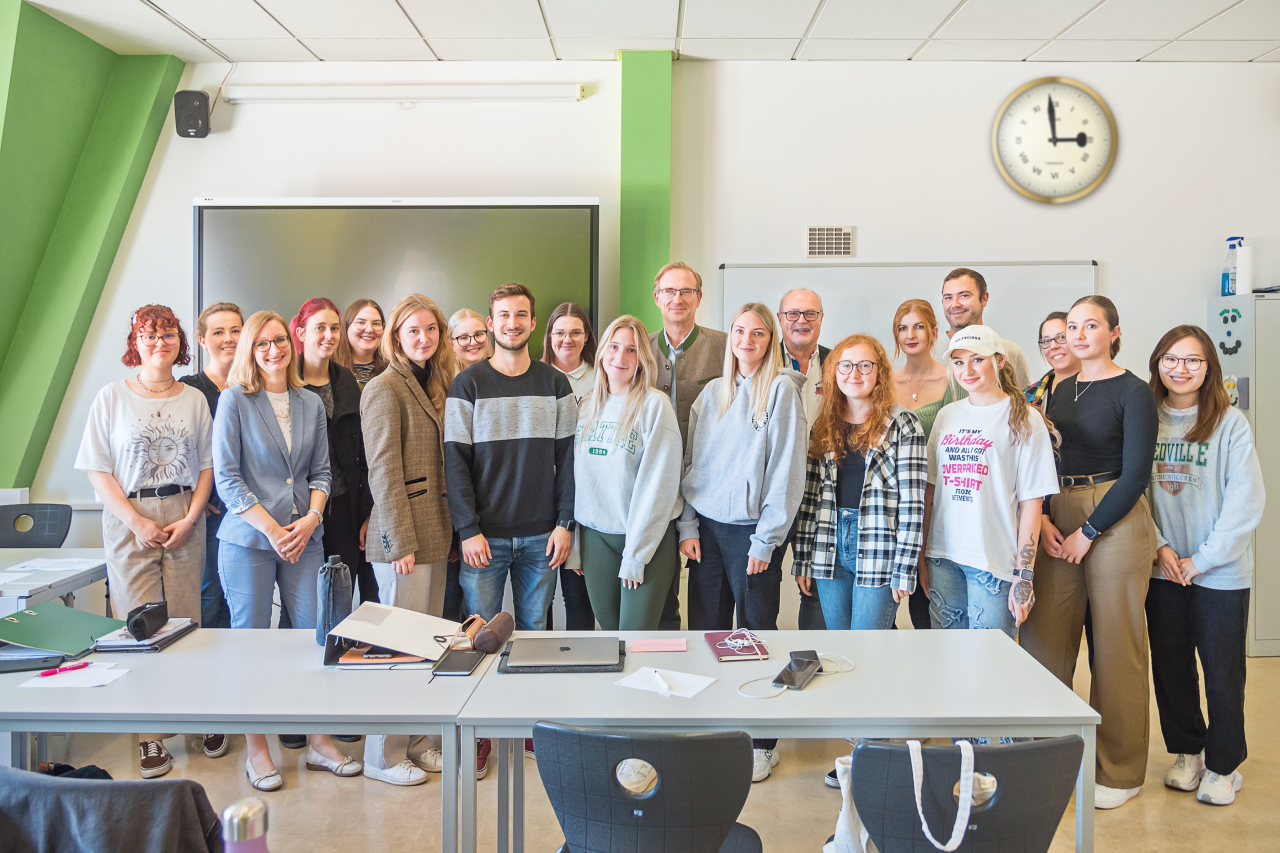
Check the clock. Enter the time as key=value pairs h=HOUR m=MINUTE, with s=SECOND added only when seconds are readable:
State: h=2 m=59
